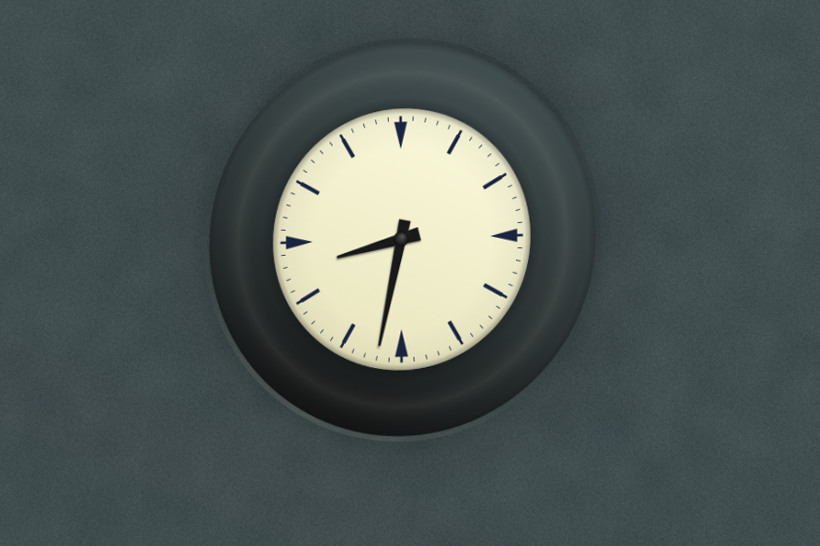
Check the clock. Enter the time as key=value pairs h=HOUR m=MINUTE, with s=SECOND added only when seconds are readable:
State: h=8 m=32
